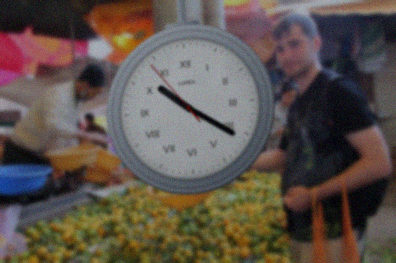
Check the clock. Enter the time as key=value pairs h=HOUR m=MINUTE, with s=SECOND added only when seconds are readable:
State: h=10 m=20 s=54
